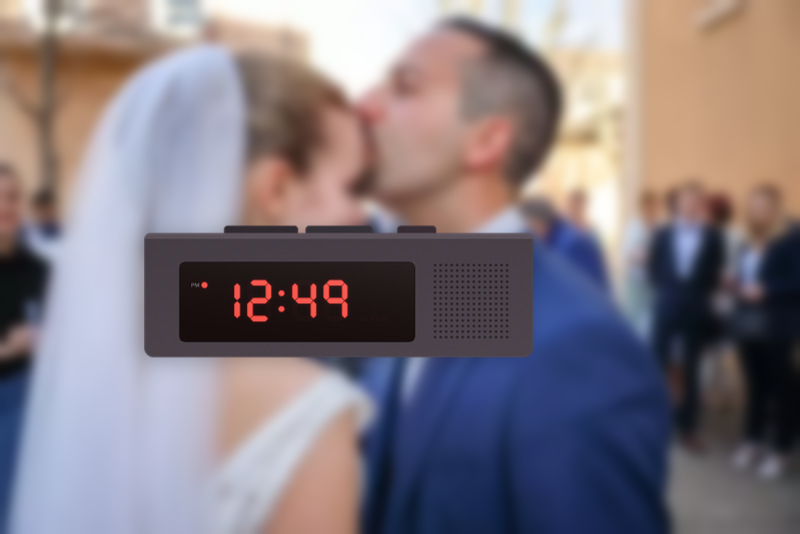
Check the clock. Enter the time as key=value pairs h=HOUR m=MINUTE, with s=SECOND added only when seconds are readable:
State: h=12 m=49
